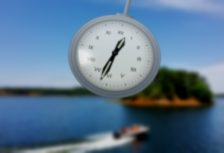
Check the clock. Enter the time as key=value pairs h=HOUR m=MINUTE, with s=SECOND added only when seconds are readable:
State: h=12 m=32
